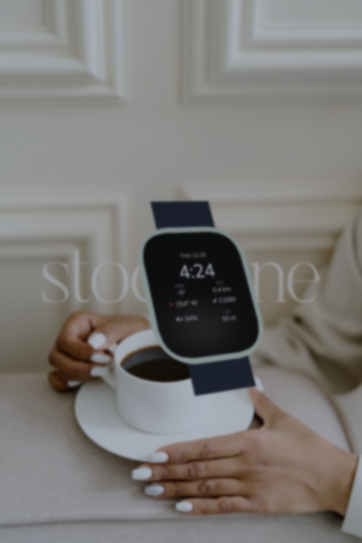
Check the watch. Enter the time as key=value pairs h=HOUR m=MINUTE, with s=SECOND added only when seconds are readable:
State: h=4 m=24
